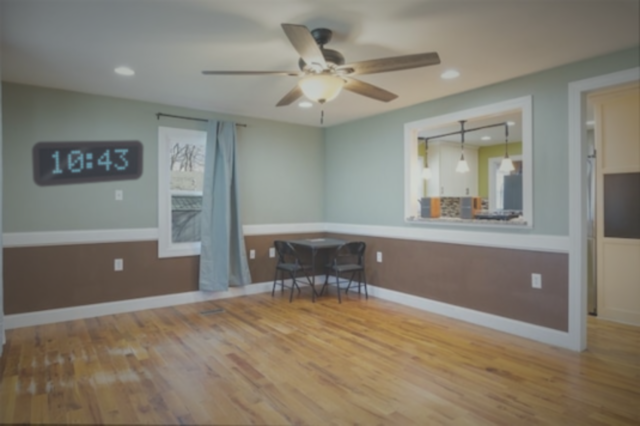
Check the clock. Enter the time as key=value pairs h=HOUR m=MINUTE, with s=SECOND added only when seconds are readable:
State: h=10 m=43
